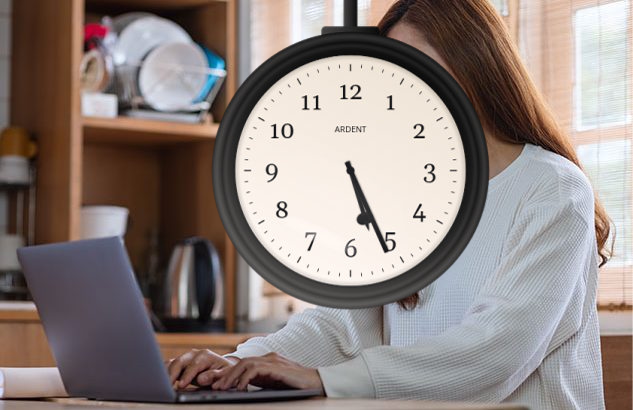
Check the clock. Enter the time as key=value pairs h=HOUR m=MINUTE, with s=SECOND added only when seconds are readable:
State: h=5 m=26
